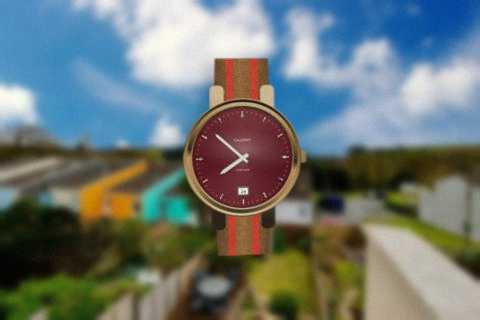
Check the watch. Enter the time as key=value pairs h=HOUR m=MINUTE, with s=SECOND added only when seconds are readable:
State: h=7 m=52
